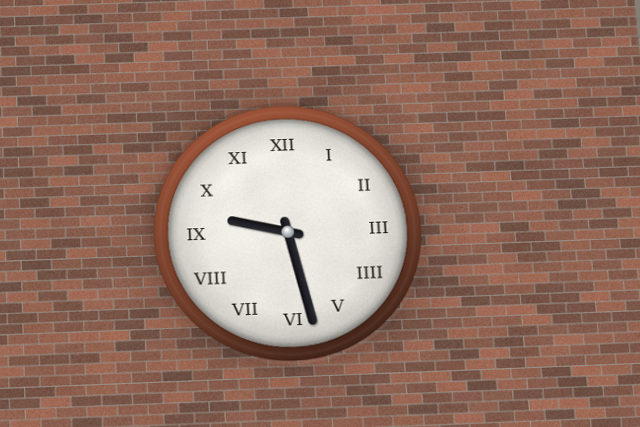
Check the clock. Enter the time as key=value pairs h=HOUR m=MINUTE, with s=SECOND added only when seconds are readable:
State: h=9 m=28
